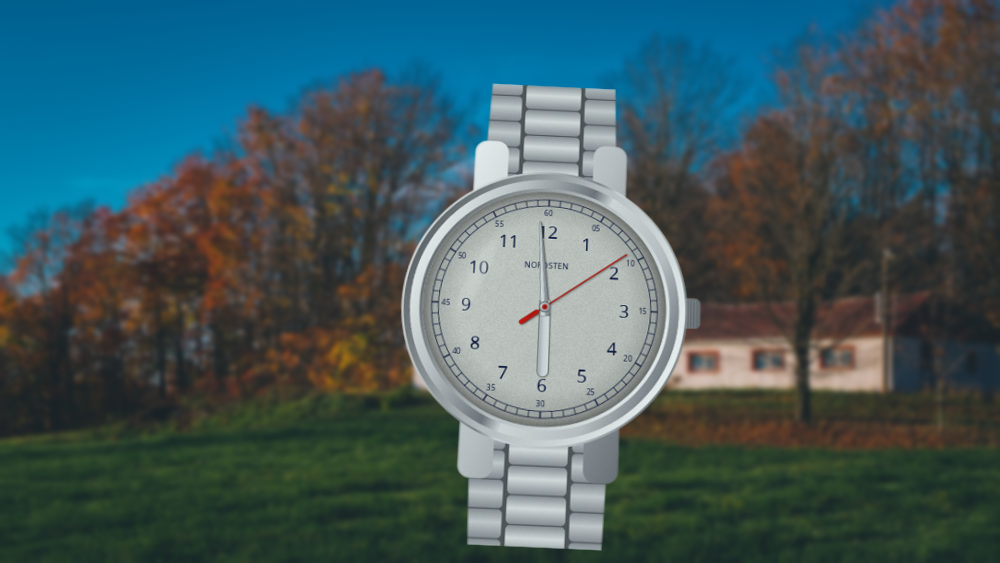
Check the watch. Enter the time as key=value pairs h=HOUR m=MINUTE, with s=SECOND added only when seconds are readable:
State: h=5 m=59 s=9
